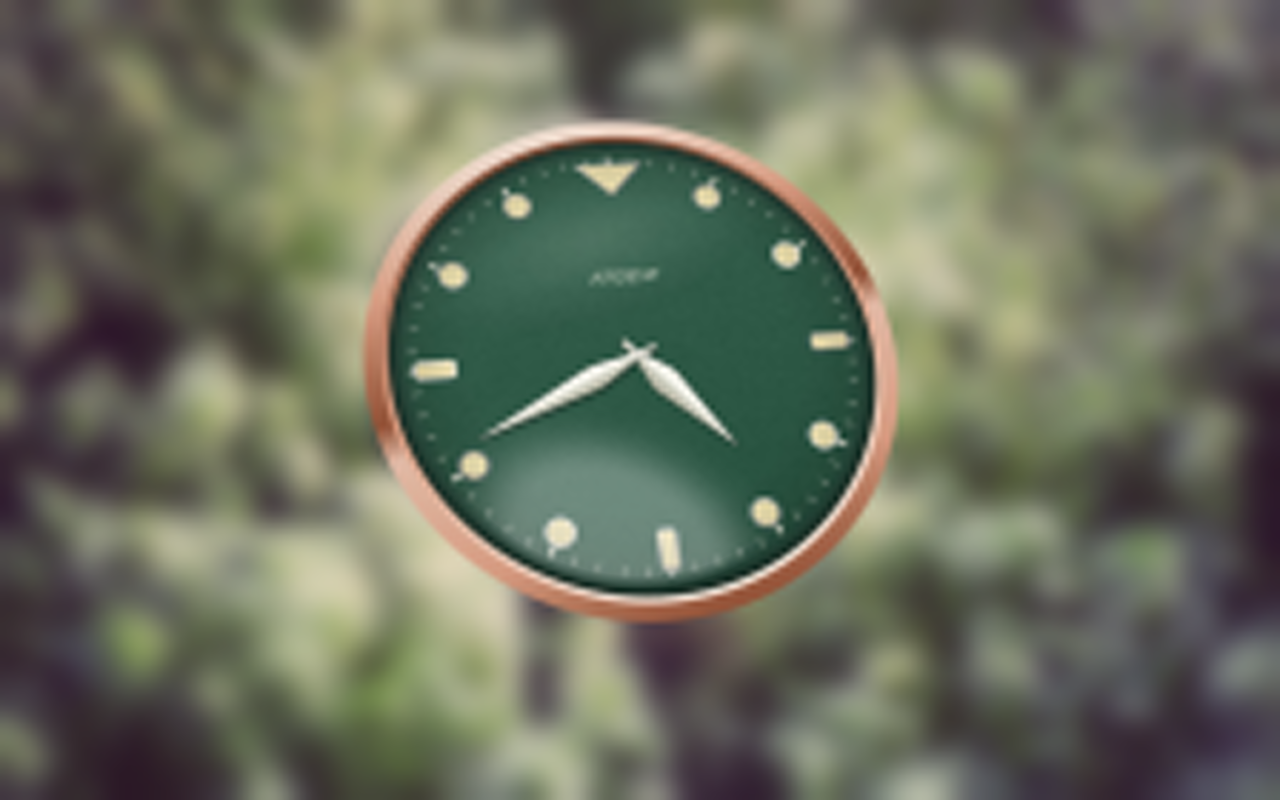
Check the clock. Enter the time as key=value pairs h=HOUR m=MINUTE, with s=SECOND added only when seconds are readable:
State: h=4 m=41
